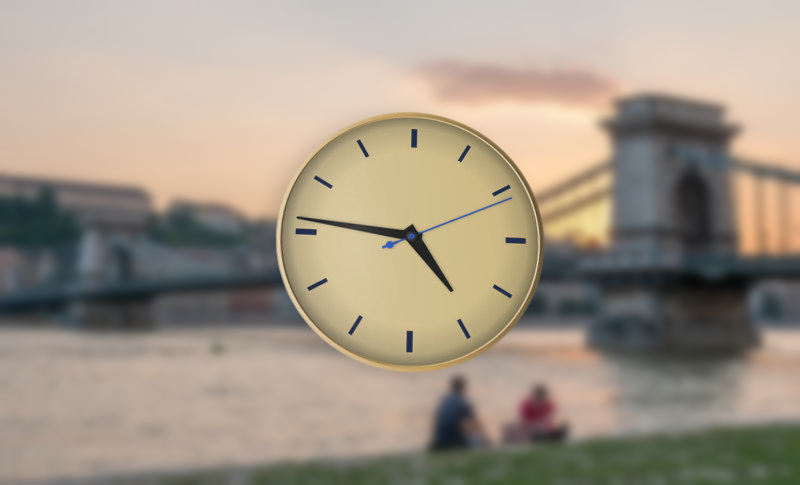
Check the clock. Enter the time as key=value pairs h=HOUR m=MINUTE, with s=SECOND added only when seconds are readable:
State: h=4 m=46 s=11
